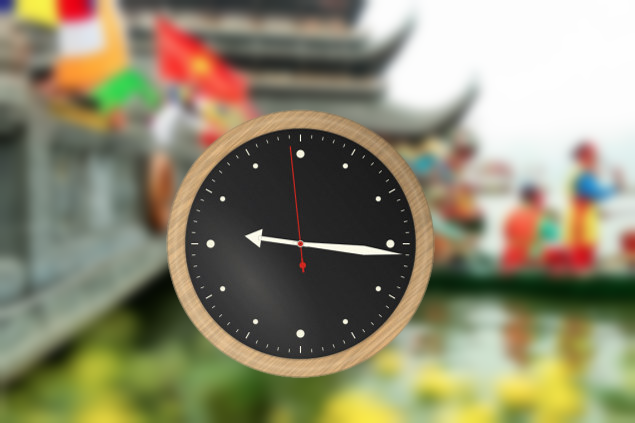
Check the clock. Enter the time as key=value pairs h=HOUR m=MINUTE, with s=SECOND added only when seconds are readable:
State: h=9 m=15 s=59
